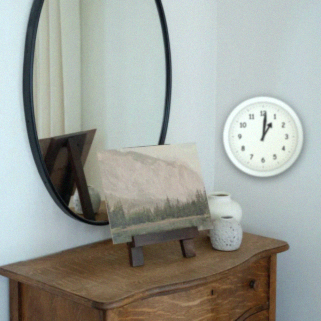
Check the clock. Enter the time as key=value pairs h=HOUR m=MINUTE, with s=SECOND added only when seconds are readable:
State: h=1 m=1
